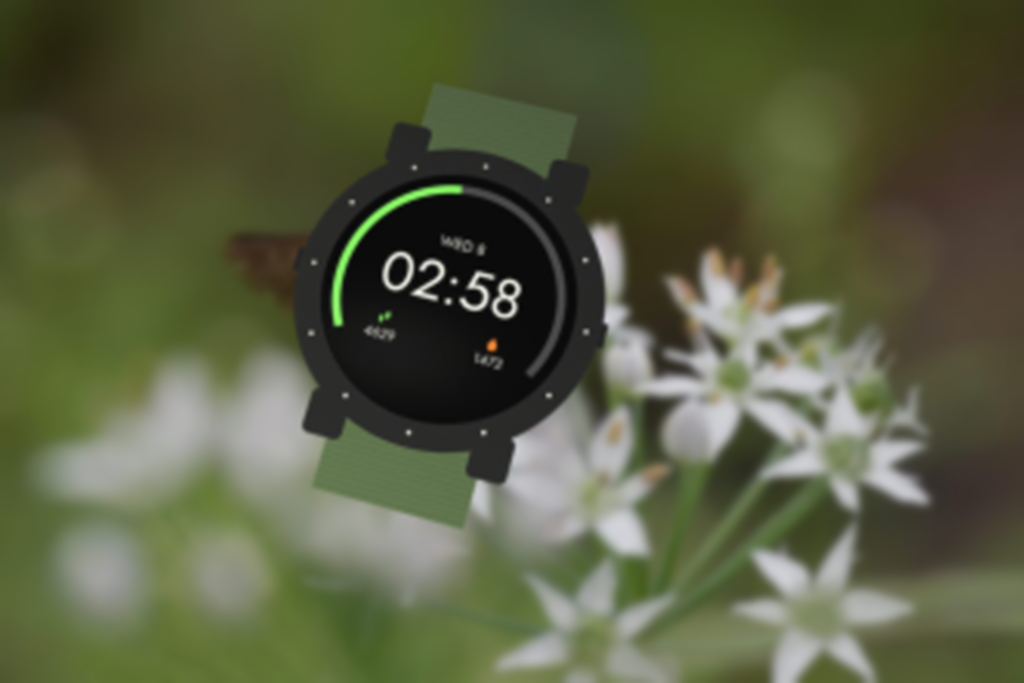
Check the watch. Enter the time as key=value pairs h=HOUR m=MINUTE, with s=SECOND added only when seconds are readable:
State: h=2 m=58
